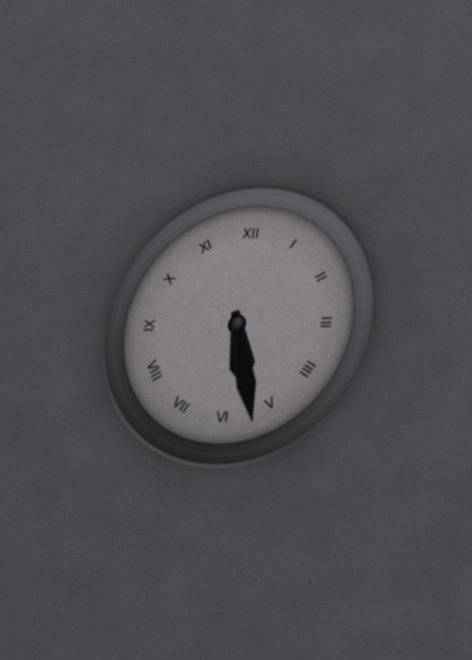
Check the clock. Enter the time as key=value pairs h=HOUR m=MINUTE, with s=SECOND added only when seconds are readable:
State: h=5 m=27
